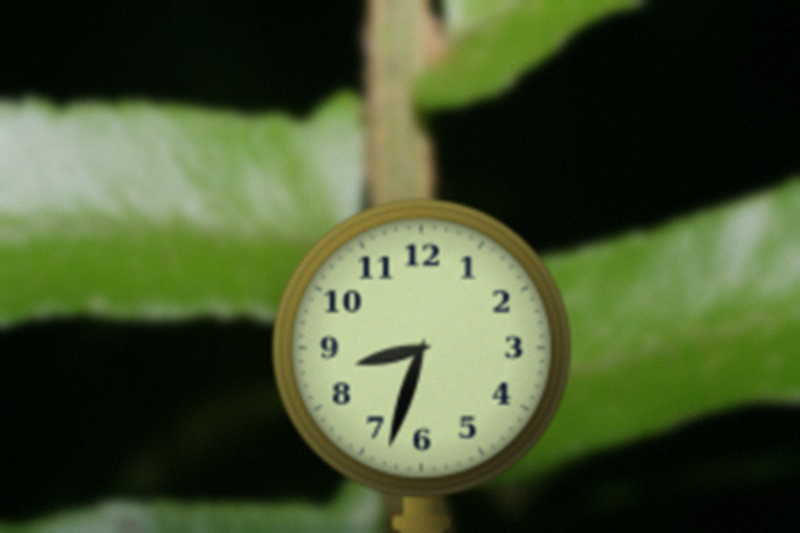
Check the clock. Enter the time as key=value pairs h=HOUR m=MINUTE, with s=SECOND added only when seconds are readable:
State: h=8 m=33
